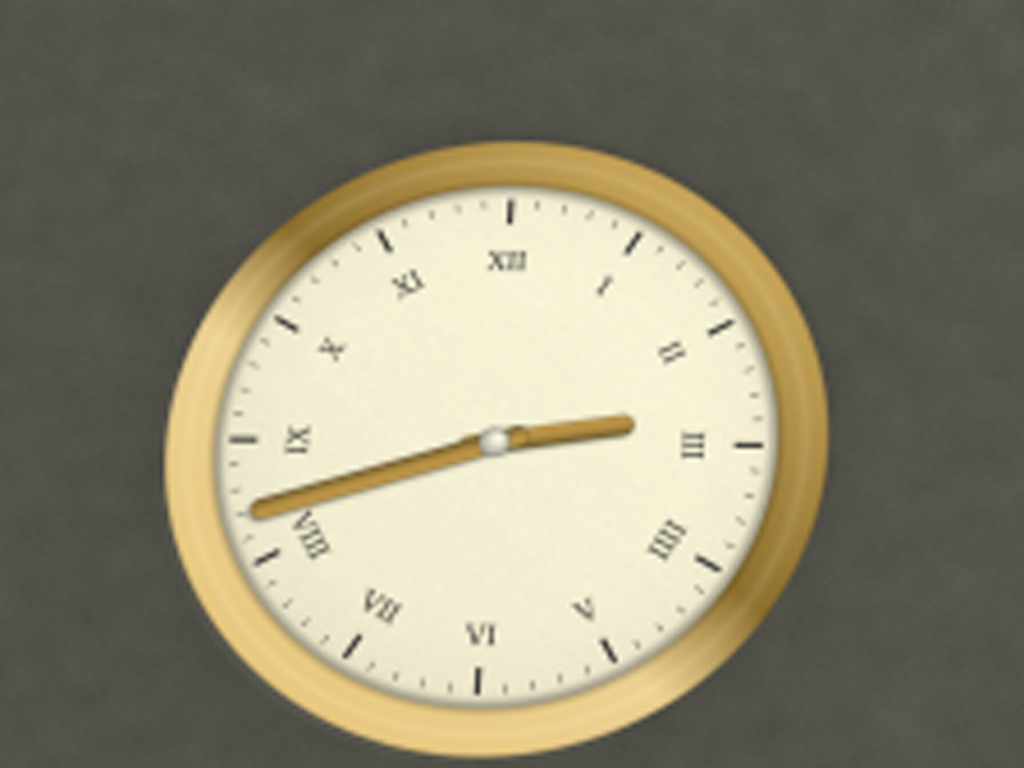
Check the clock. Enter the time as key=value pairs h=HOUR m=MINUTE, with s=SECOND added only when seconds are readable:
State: h=2 m=42
